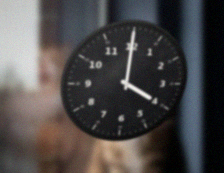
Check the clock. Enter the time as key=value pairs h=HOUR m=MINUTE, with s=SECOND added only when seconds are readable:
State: h=4 m=0
